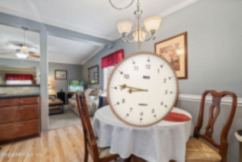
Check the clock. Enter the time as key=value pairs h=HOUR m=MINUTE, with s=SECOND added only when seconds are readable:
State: h=8 m=46
